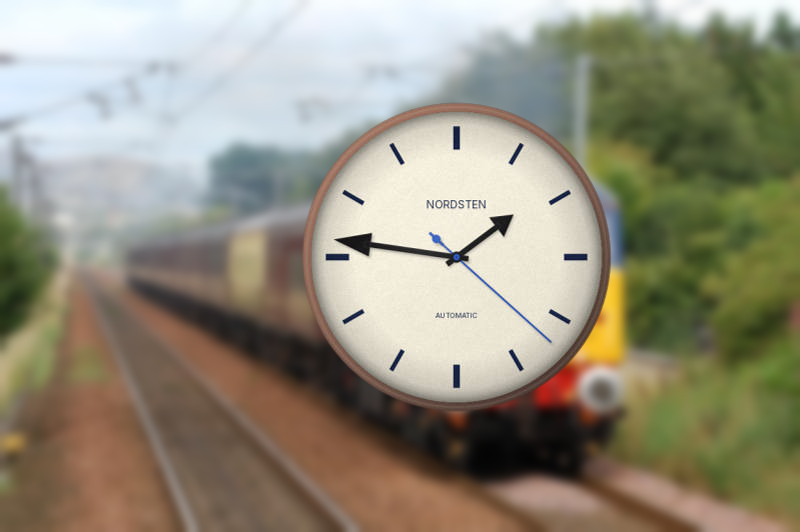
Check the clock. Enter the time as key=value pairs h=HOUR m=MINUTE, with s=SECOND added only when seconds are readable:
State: h=1 m=46 s=22
